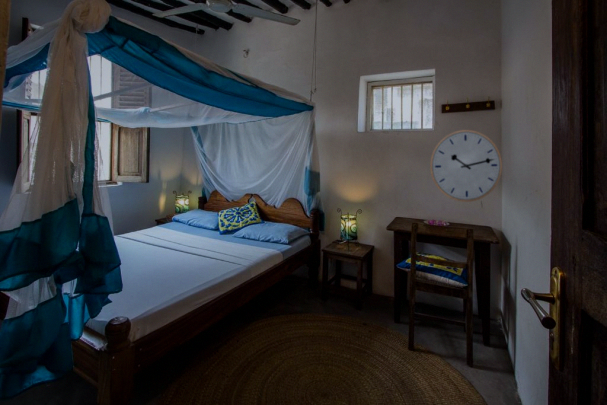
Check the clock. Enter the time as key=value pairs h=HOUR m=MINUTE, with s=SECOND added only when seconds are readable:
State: h=10 m=13
